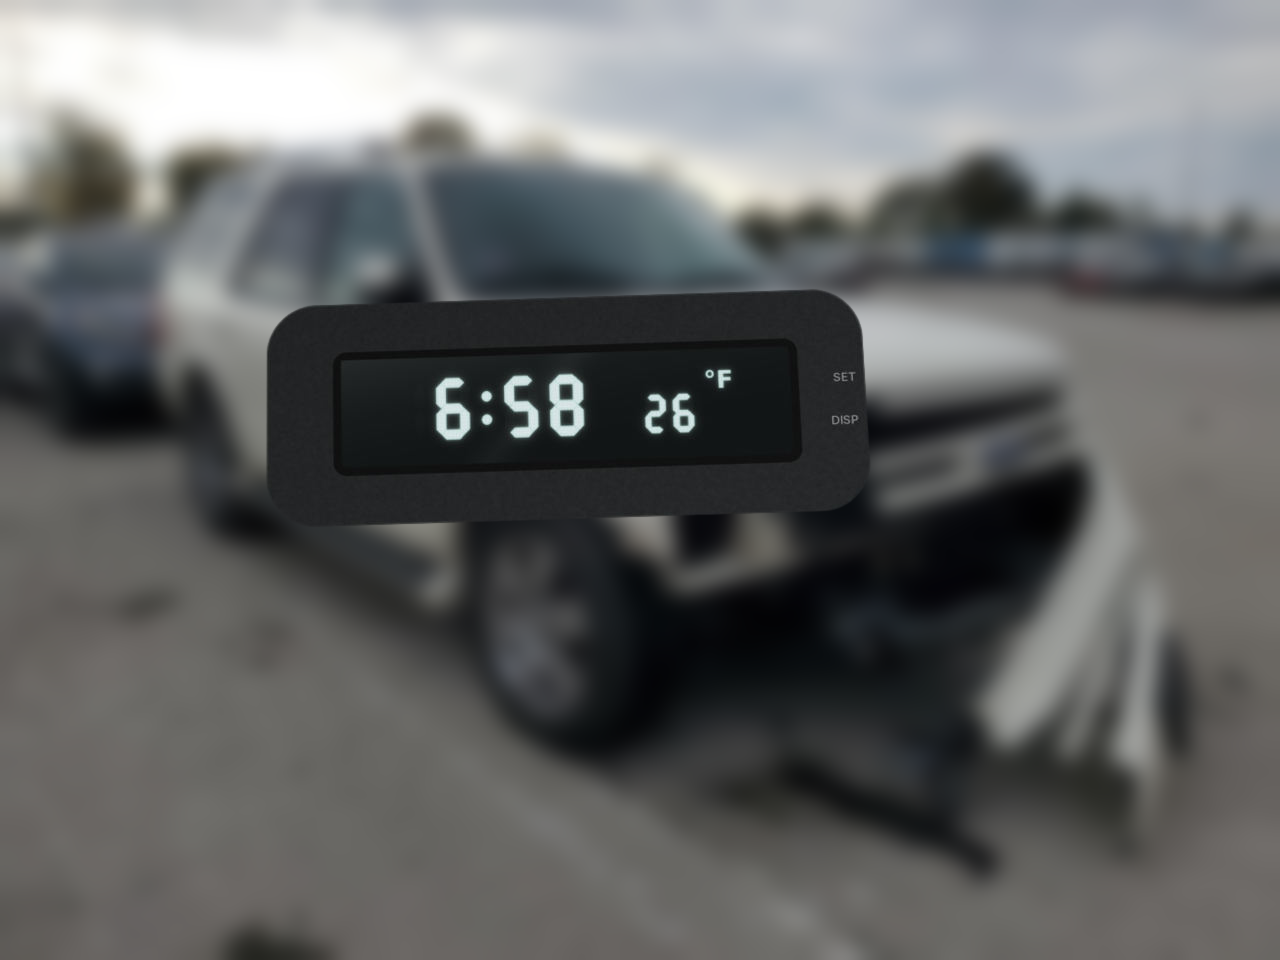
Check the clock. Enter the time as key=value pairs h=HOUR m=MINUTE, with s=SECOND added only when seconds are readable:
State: h=6 m=58
